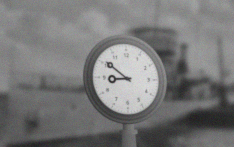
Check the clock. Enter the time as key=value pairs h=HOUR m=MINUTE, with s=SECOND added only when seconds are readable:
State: h=8 m=51
